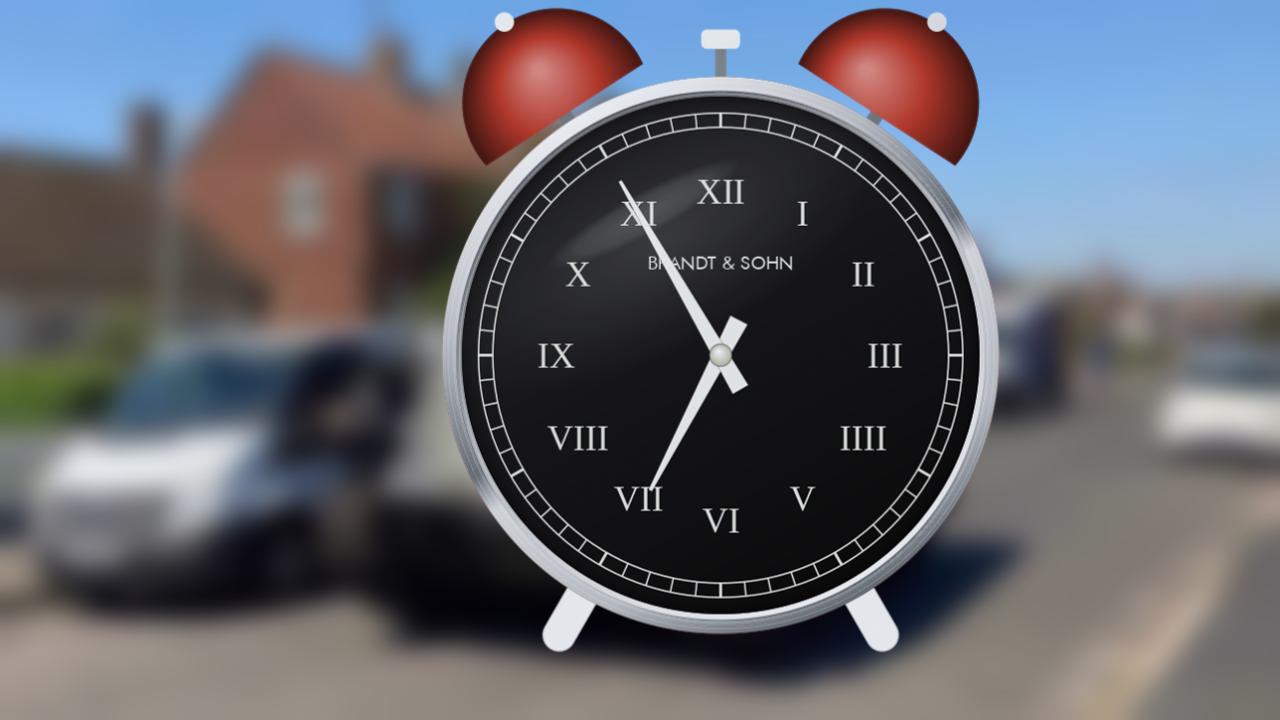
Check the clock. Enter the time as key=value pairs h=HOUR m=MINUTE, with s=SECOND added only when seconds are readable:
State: h=6 m=55
